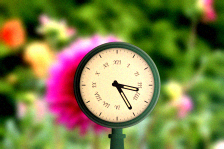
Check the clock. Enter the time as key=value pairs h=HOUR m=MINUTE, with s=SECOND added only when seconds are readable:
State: h=3 m=25
